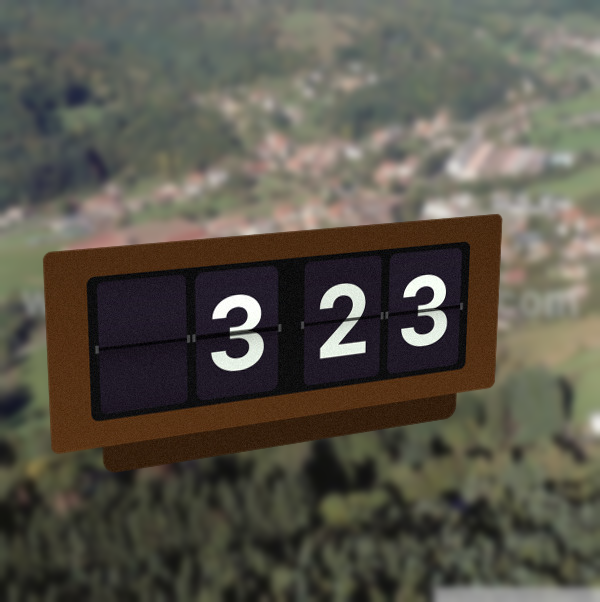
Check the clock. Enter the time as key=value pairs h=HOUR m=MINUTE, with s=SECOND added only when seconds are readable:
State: h=3 m=23
